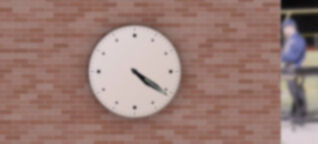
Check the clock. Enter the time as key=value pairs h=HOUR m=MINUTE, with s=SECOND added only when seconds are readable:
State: h=4 m=21
